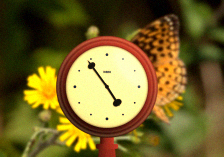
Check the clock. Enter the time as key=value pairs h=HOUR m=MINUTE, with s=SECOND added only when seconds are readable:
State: h=4 m=54
